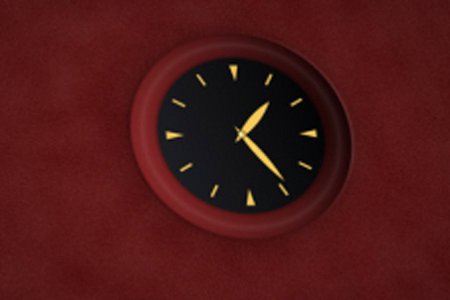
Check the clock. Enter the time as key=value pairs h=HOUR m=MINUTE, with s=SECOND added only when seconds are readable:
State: h=1 m=24
